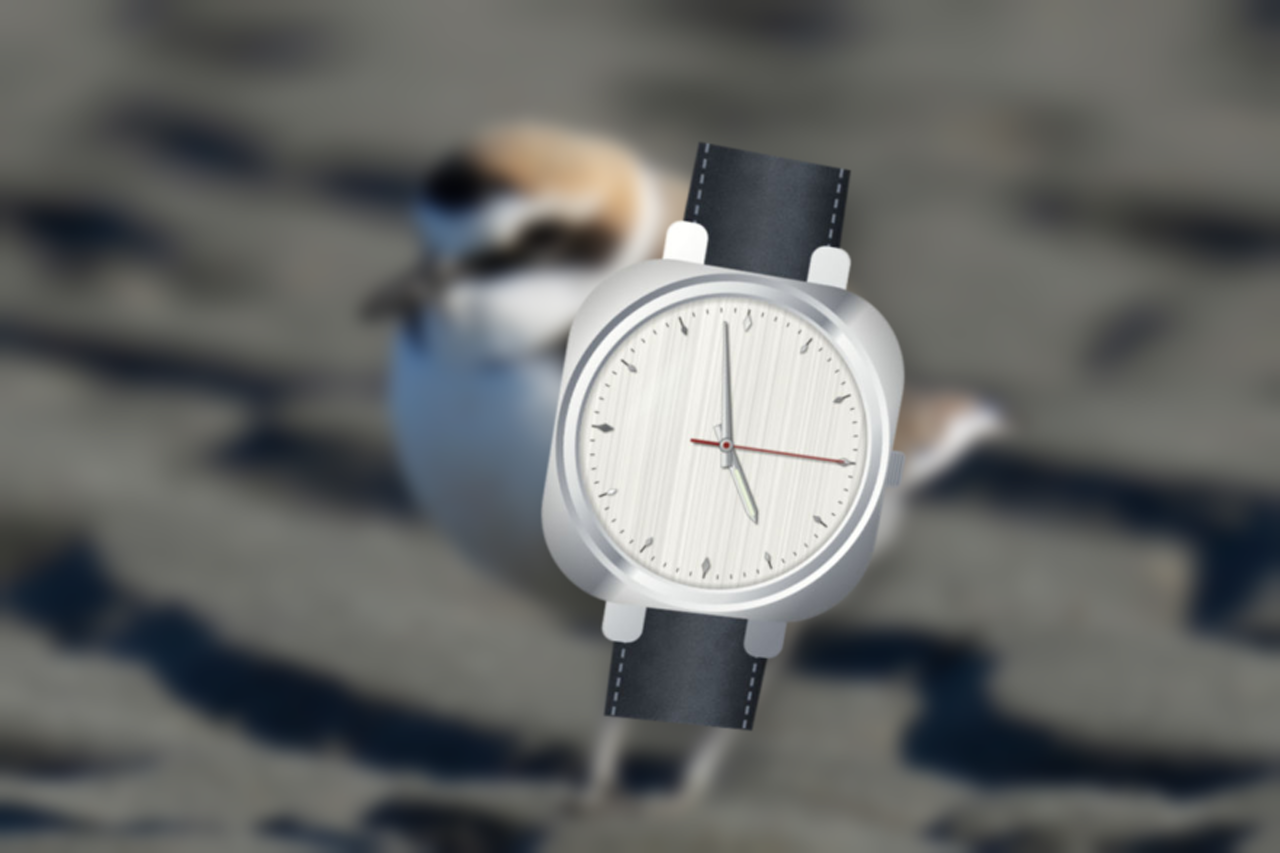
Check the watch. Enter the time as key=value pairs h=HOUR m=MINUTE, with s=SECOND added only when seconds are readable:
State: h=4 m=58 s=15
